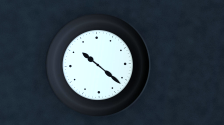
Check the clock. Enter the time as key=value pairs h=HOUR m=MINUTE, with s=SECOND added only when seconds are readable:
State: h=10 m=22
